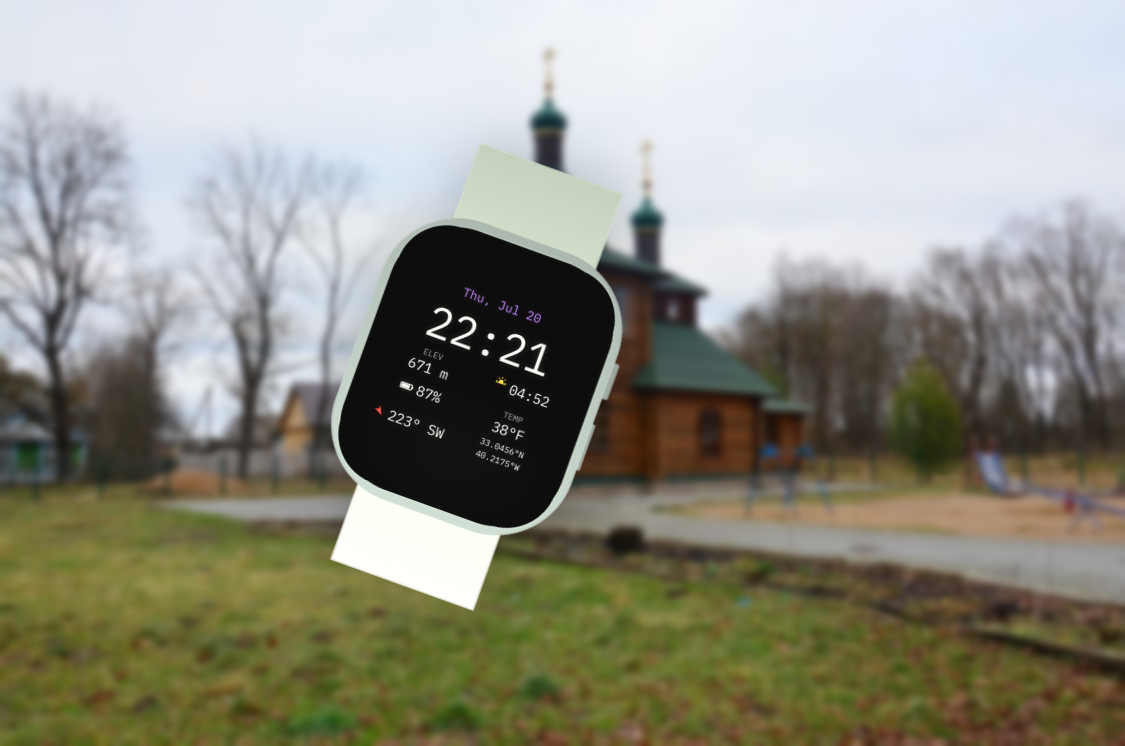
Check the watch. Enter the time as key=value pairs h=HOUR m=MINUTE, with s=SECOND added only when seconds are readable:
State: h=22 m=21
